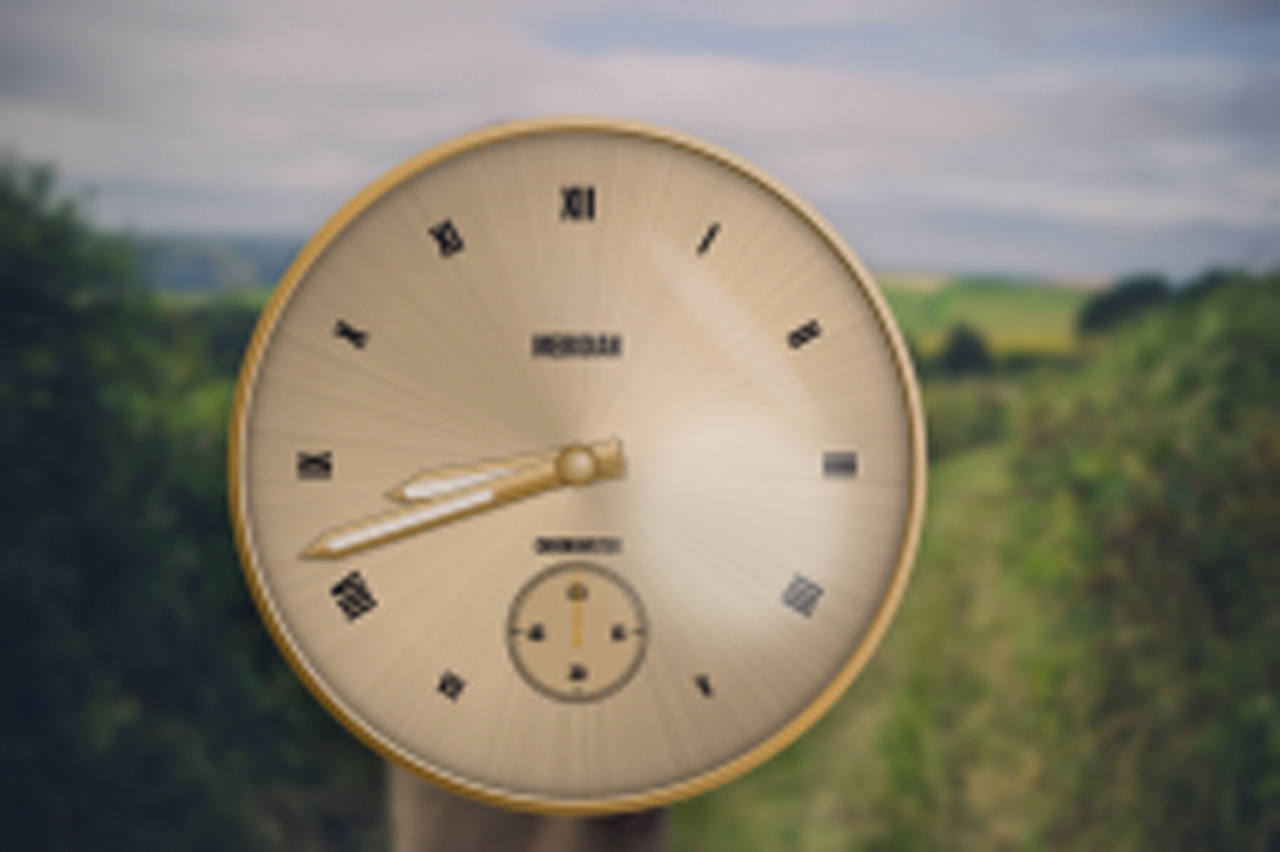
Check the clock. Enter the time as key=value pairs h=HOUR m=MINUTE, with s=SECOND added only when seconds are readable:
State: h=8 m=42
